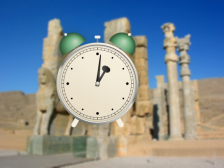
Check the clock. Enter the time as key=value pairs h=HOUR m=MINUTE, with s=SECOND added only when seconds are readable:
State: h=1 m=1
